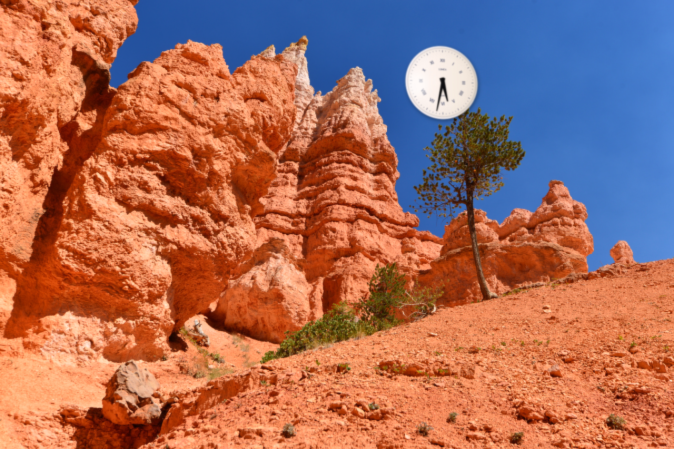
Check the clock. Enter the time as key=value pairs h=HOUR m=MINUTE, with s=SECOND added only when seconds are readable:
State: h=5 m=32
